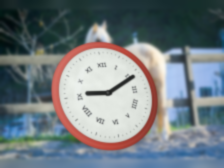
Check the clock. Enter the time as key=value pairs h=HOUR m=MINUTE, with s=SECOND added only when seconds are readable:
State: h=9 m=11
